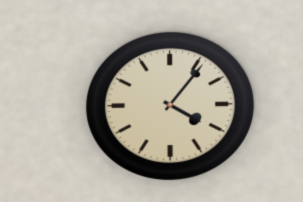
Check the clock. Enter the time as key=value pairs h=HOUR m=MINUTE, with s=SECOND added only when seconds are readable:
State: h=4 m=6
